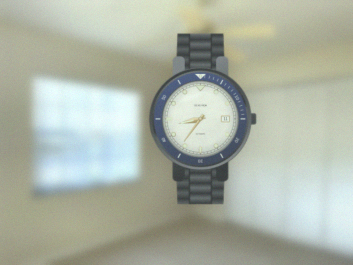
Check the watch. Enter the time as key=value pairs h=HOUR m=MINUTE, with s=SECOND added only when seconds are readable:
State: h=8 m=36
